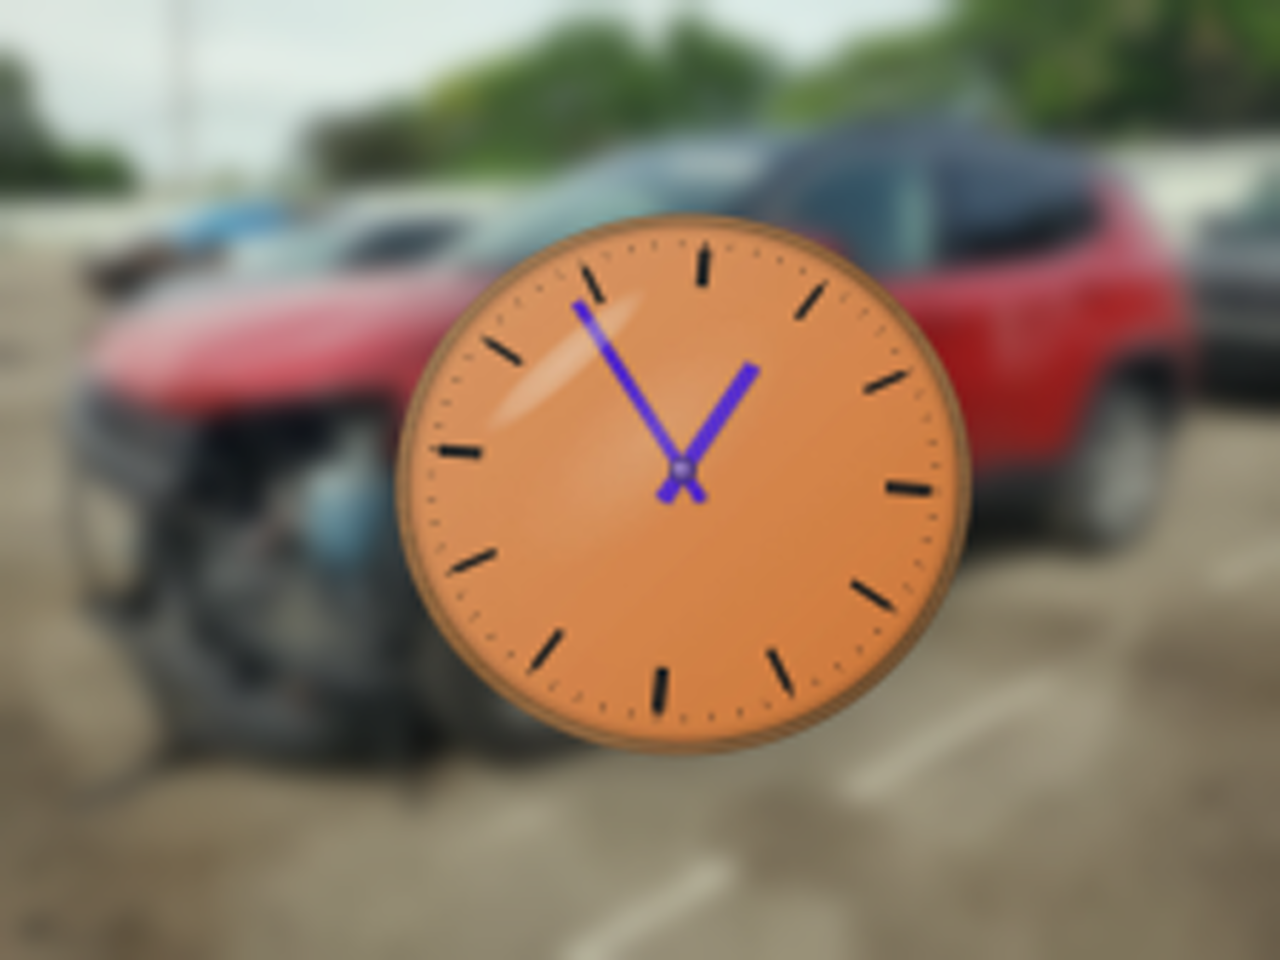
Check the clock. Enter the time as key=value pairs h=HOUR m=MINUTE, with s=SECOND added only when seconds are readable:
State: h=12 m=54
